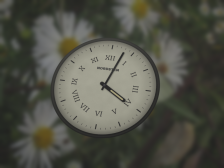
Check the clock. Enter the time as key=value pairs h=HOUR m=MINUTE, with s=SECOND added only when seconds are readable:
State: h=4 m=3
